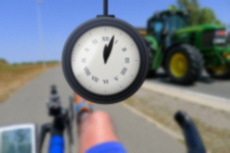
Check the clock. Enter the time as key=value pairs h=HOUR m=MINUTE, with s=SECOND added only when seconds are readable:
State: h=12 m=3
